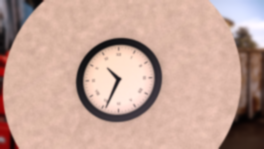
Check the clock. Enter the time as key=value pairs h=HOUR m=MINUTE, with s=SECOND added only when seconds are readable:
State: h=10 m=34
